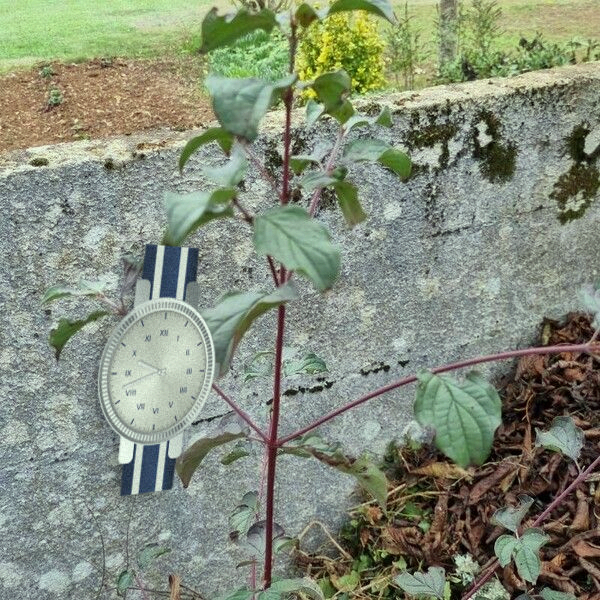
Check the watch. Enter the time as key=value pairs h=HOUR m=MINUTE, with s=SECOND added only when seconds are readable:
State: h=9 m=42
